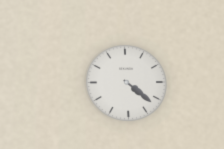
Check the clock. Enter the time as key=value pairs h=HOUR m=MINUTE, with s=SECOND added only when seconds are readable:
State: h=4 m=22
